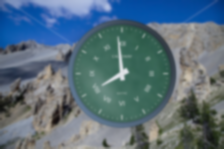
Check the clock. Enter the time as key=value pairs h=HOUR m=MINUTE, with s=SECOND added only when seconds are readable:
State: h=7 m=59
